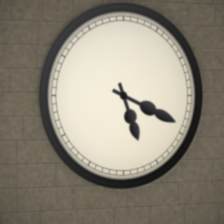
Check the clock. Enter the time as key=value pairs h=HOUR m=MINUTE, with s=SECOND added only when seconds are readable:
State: h=5 m=19
